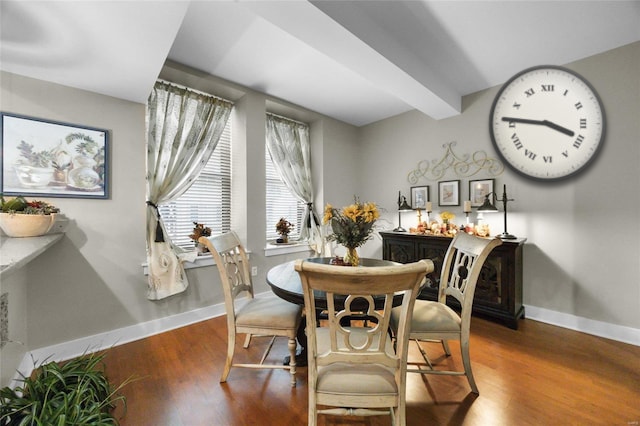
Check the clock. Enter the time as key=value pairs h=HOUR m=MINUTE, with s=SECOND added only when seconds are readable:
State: h=3 m=46
